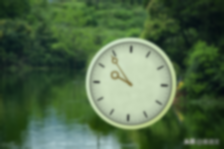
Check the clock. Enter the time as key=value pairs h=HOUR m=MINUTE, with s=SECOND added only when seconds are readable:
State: h=9 m=54
